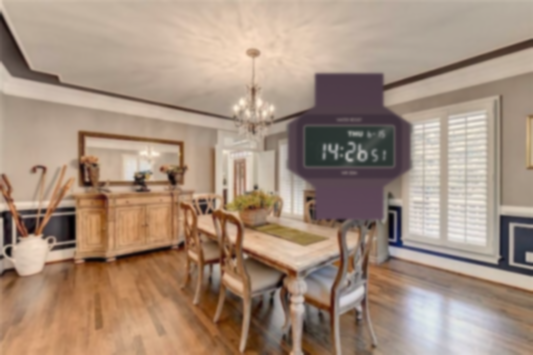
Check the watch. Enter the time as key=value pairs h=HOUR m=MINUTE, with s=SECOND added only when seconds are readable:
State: h=14 m=26 s=51
